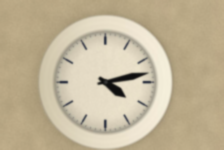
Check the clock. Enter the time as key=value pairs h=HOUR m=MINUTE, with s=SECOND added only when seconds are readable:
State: h=4 m=13
